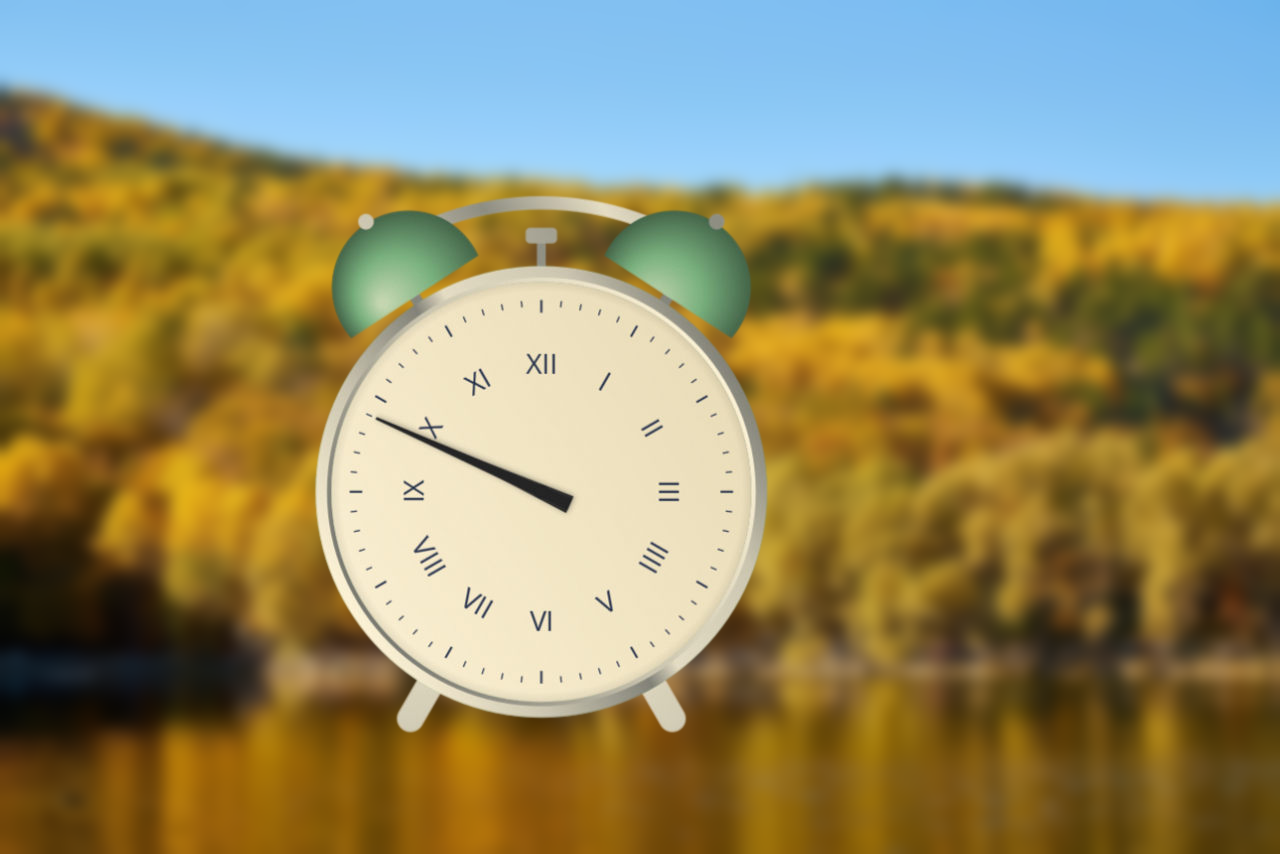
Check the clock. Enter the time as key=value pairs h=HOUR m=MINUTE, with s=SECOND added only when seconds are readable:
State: h=9 m=49
